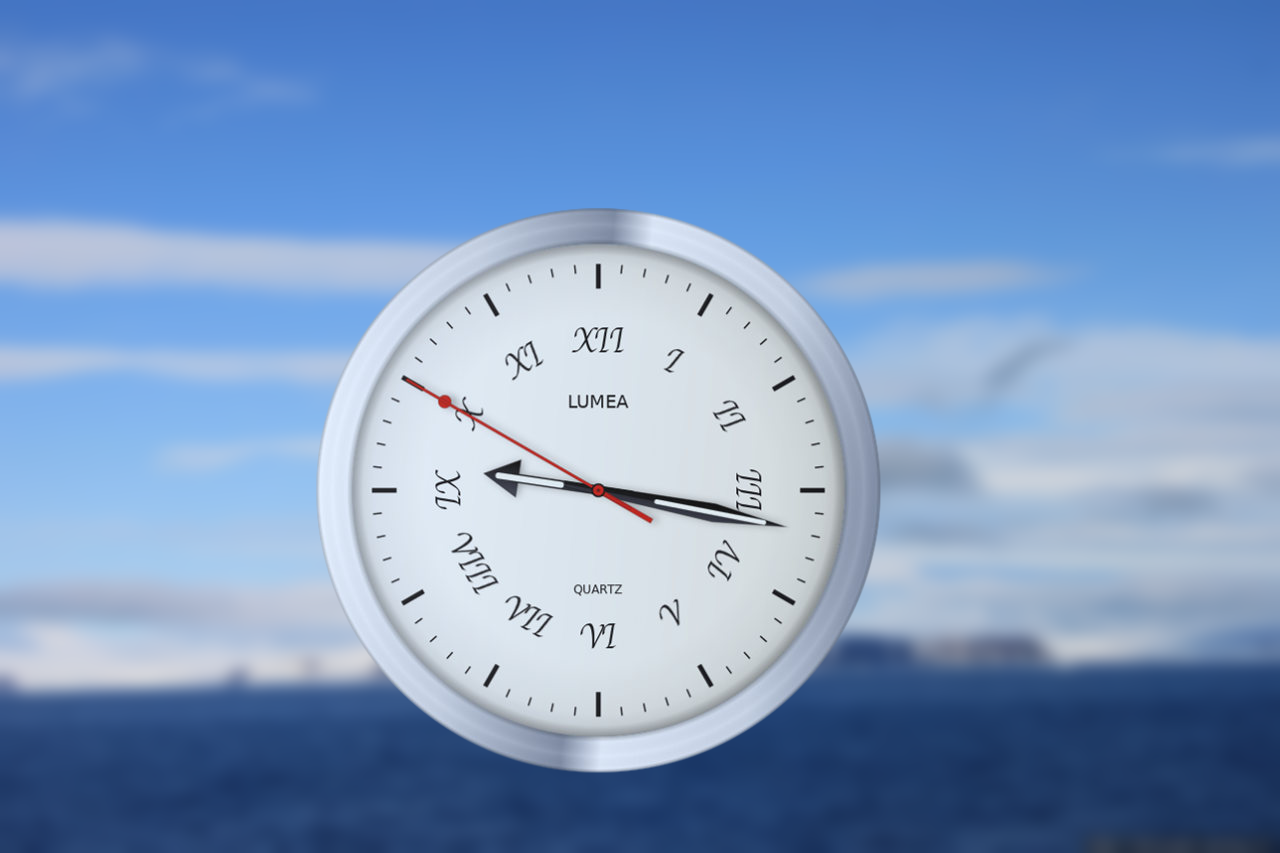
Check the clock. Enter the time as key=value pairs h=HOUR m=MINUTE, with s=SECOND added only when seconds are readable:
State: h=9 m=16 s=50
